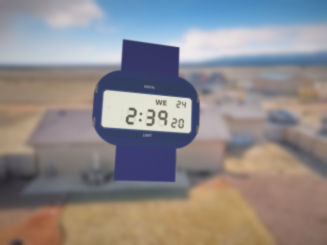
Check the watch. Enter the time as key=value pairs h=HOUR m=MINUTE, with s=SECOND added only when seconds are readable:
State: h=2 m=39 s=20
